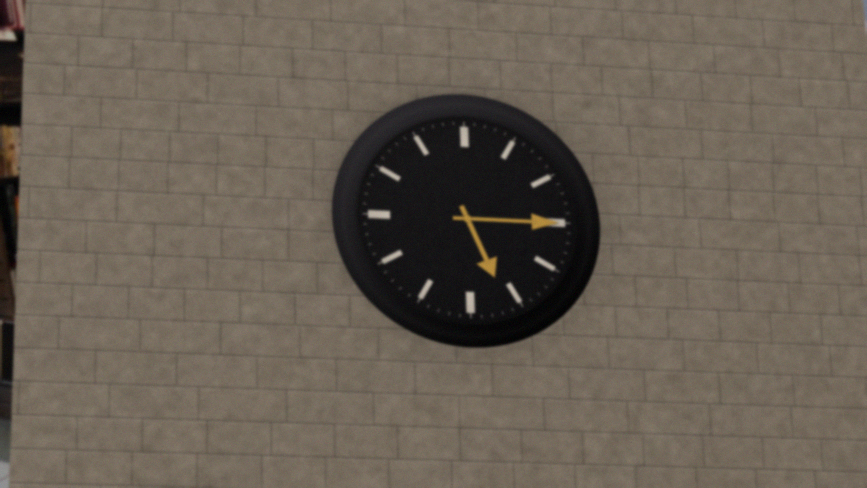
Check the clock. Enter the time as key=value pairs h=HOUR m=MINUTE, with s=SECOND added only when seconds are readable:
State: h=5 m=15
